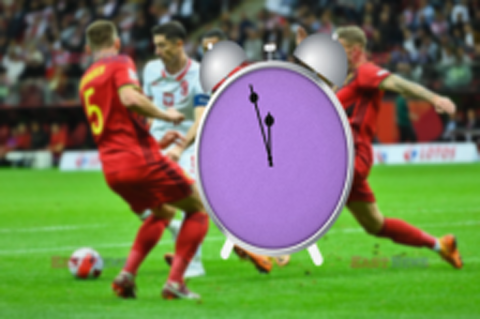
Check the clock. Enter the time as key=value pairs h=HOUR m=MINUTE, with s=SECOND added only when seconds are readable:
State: h=11 m=57
